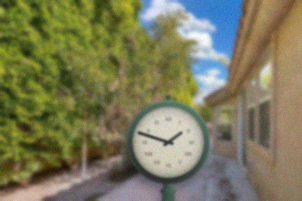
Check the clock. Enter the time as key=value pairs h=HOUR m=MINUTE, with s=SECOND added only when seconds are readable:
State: h=1 m=48
